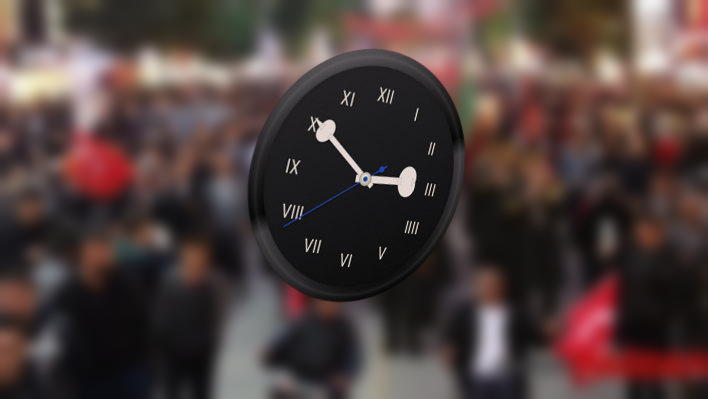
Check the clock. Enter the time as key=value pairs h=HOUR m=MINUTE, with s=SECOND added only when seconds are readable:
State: h=2 m=50 s=39
